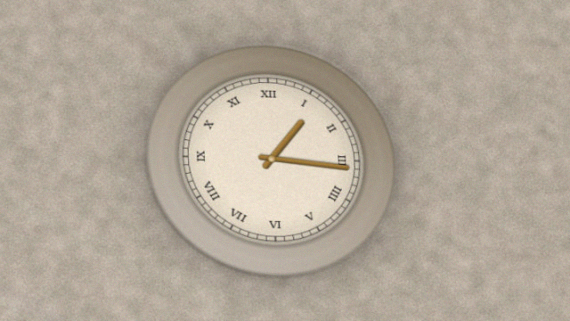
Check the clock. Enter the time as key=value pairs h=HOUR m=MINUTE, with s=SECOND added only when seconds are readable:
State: h=1 m=16
